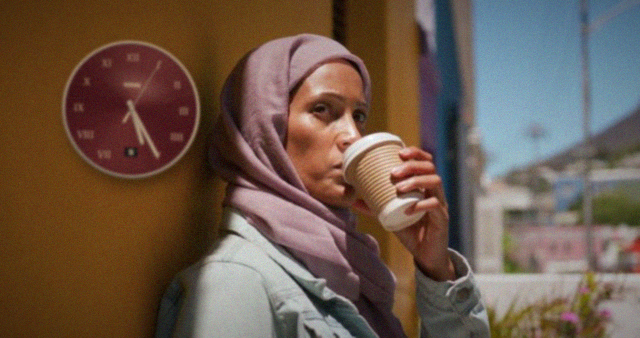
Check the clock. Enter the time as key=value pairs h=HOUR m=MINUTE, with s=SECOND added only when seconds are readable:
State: h=5 m=25 s=5
